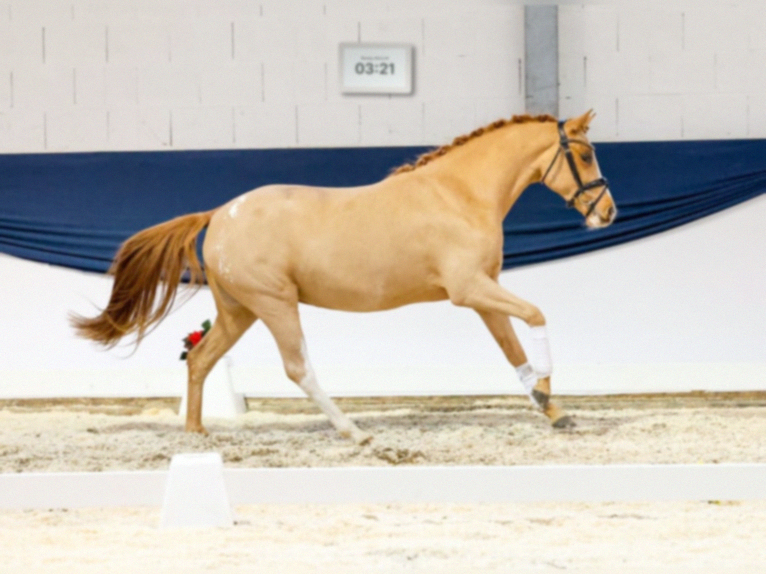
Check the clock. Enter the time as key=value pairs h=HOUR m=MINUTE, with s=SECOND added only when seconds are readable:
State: h=3 m=21
